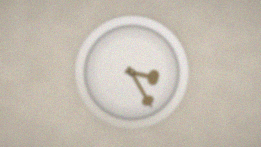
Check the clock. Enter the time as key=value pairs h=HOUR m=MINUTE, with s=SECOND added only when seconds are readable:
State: h=3 m=25
